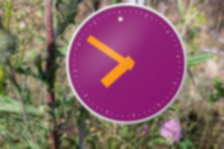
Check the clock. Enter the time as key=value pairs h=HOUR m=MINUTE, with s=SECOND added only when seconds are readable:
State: h=7 m=52
